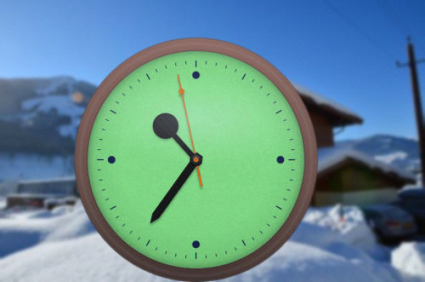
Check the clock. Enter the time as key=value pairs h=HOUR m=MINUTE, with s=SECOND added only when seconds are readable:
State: h=10 m=35 s=58
